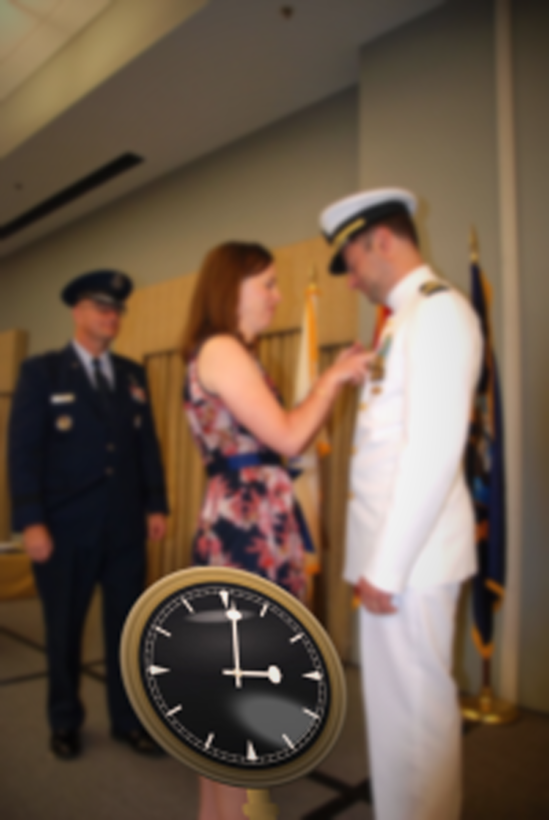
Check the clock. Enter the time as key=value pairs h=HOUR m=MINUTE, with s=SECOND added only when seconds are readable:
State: h=3 m=1
